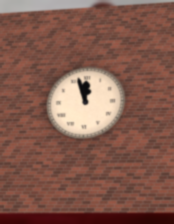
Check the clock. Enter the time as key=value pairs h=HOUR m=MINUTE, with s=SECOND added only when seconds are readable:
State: h=11 m=57
